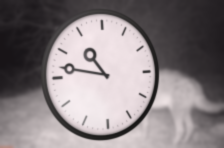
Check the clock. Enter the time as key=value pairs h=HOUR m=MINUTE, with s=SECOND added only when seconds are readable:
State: h=10 m=47
